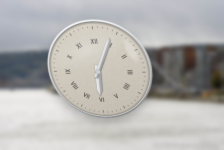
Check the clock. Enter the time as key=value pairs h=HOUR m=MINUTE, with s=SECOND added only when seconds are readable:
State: h=6 m=4
